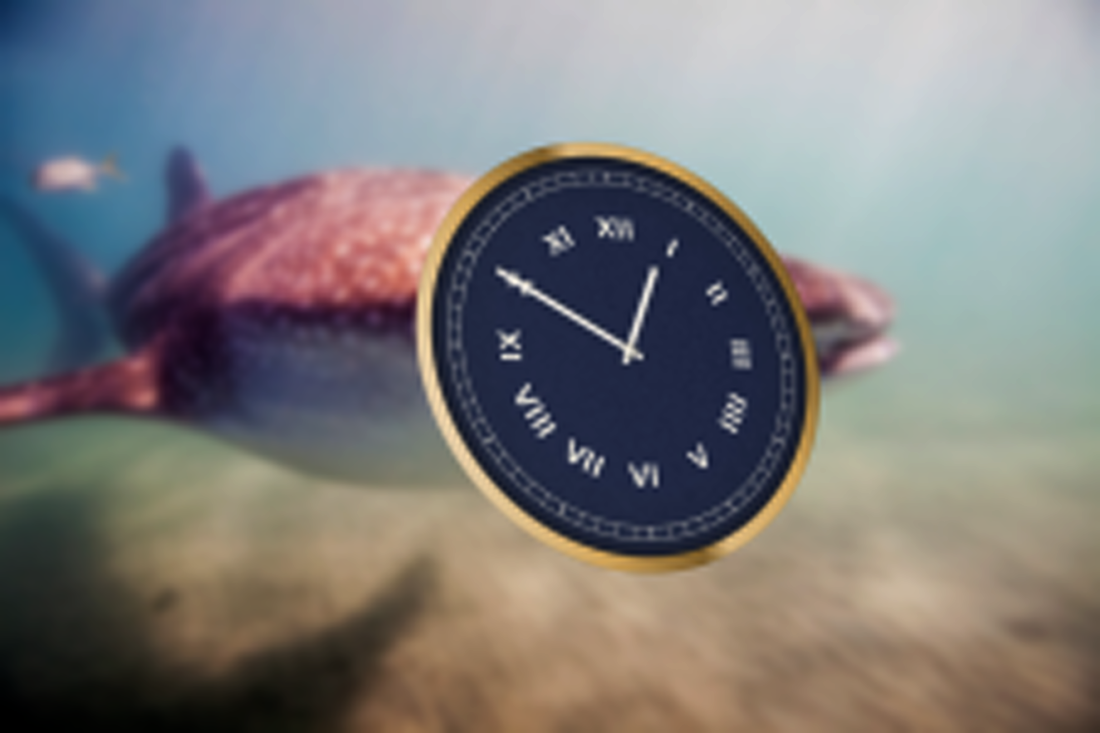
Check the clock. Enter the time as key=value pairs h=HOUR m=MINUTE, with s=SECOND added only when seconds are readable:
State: h=12 m=50
